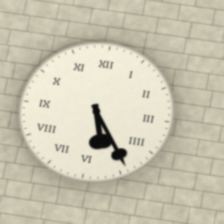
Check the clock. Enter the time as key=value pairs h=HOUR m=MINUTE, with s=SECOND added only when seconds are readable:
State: h=5 m=24
